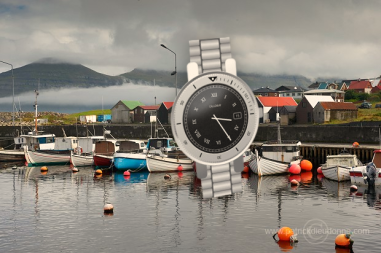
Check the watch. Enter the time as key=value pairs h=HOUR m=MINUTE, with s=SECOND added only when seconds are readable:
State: h=3 m=25
